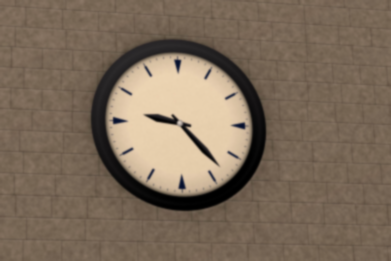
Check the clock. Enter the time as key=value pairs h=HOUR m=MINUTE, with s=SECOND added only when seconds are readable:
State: h=9 m=23
